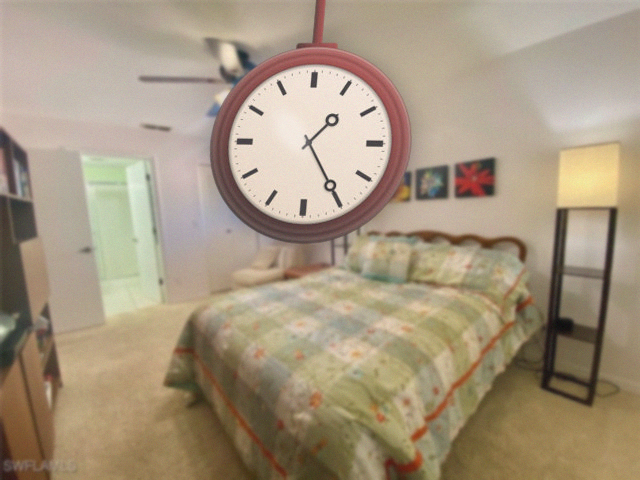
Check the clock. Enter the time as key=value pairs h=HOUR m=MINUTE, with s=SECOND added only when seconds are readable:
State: h=1 m=25
